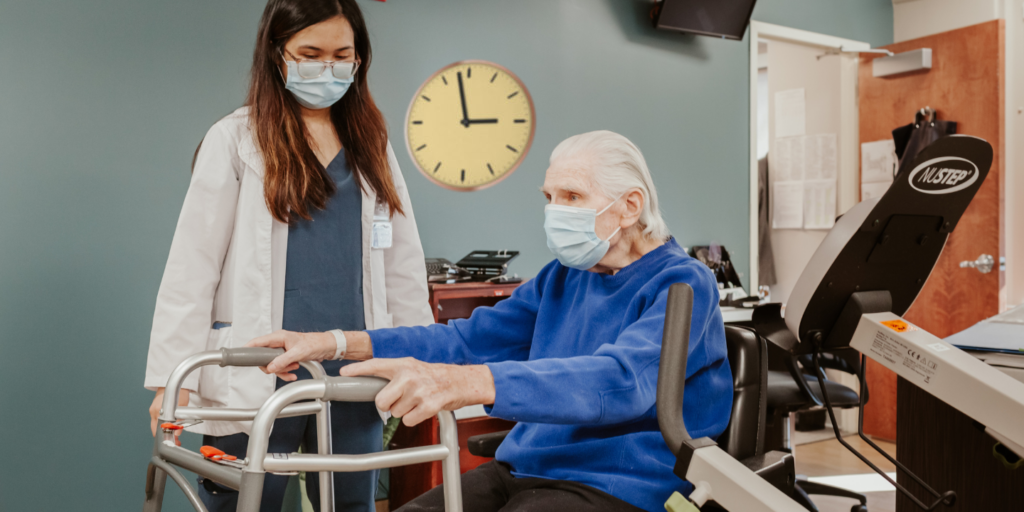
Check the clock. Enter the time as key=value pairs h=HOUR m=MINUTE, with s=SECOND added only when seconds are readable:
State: h=2 m=58
